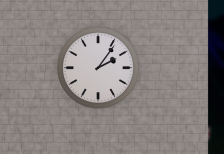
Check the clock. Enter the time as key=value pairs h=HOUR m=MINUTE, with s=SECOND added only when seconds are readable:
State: h=2 m=6
